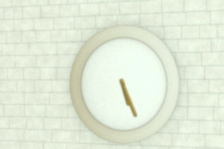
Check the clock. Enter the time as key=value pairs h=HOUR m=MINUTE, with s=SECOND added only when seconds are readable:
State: h=5 m=26
